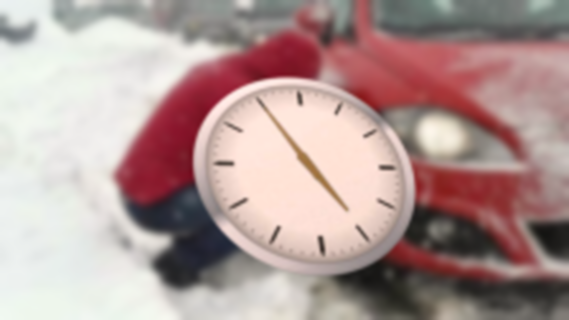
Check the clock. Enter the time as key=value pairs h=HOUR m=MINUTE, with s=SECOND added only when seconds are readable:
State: h=4 m=55
